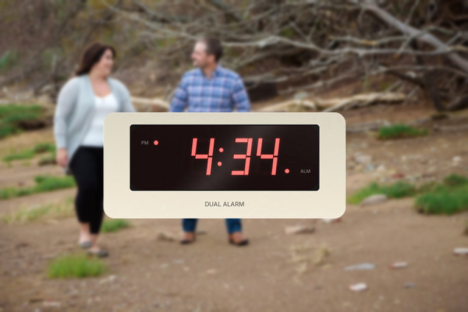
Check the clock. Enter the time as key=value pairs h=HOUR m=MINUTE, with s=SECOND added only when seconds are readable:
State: h=4 m=34
